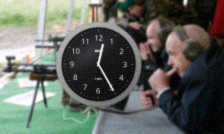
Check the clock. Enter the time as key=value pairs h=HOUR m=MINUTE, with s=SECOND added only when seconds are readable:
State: h=12 m=25
